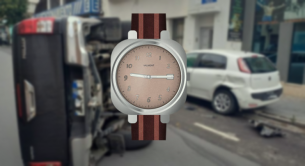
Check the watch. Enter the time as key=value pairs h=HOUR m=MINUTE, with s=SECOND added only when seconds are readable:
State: h=9 m=15
